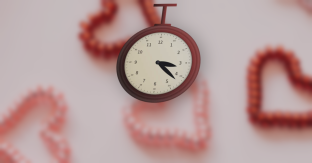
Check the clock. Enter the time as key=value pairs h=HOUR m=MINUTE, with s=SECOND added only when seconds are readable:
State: h=3 m=22
